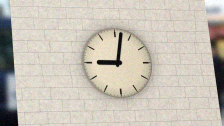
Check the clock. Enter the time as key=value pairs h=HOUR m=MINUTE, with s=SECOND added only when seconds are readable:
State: h=9 m=2
